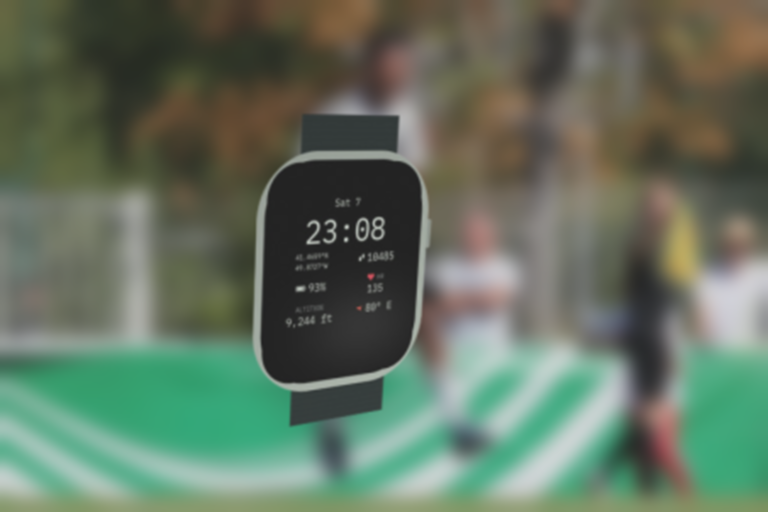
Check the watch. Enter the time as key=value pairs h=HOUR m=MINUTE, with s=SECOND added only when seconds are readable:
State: h=23 m=8
